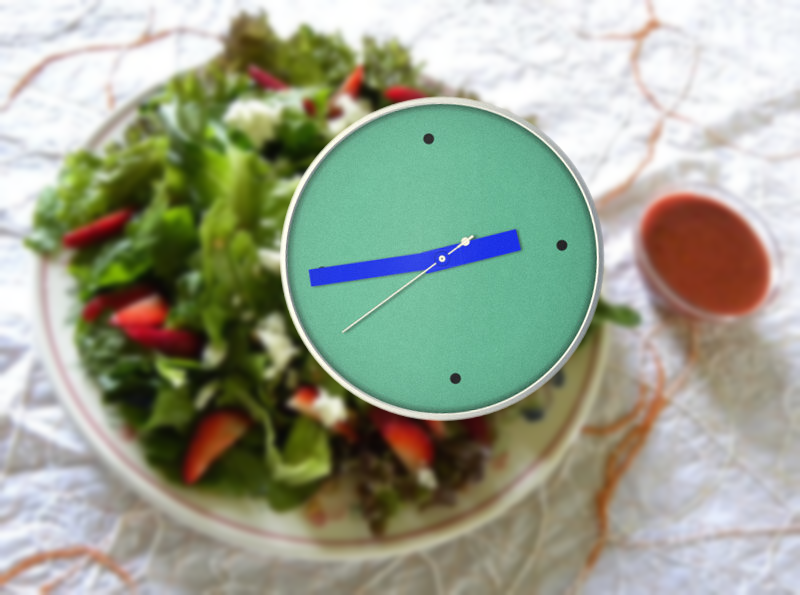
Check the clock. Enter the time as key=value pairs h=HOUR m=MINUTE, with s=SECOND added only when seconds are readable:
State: h=2 m=44 s=40
